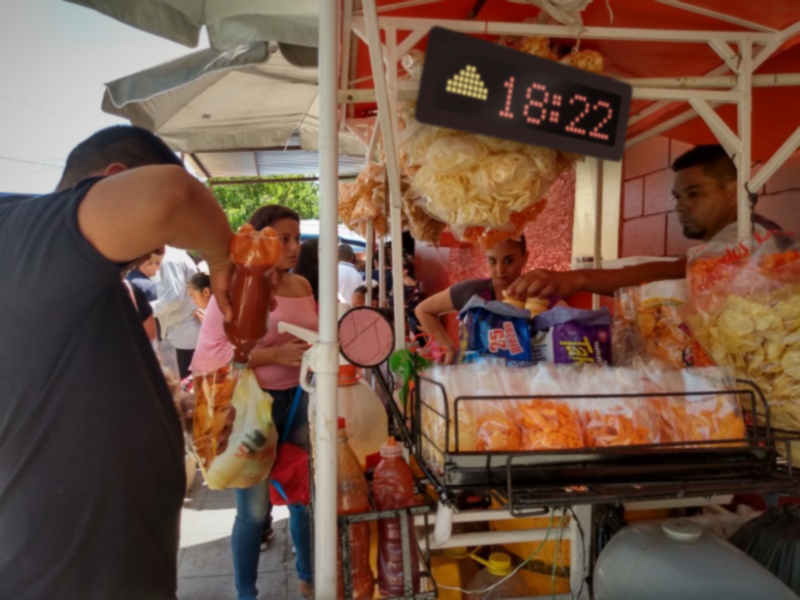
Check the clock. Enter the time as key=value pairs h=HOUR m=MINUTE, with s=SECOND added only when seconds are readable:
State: h=18 m=22
